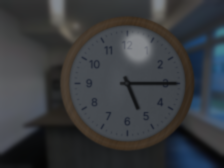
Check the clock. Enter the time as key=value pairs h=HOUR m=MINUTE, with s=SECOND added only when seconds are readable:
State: h=5 m=15
